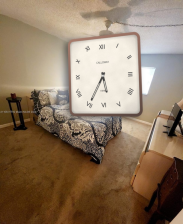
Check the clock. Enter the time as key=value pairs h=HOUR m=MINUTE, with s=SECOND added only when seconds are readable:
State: h=5 m=35
